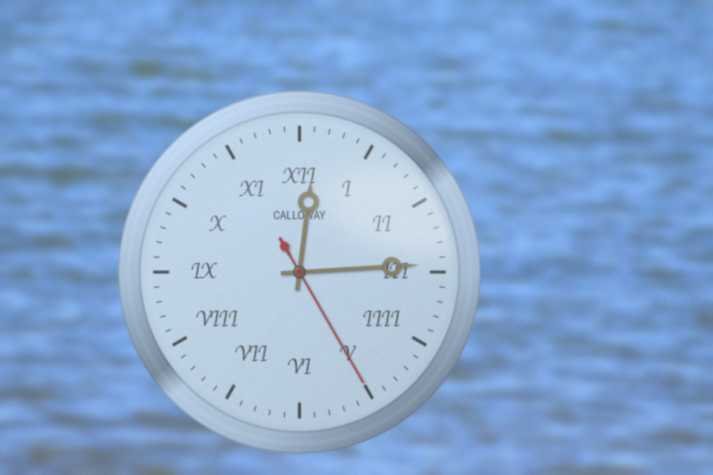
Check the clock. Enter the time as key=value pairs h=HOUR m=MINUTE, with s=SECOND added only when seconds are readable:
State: h=12 m=14 s=25
